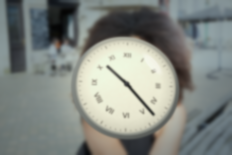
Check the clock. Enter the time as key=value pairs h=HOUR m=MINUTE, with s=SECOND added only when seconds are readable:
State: h=10 m=23
